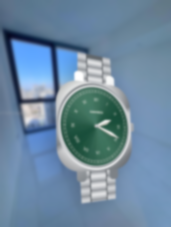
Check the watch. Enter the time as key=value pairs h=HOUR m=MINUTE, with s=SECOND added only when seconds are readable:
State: h=2 m=19
